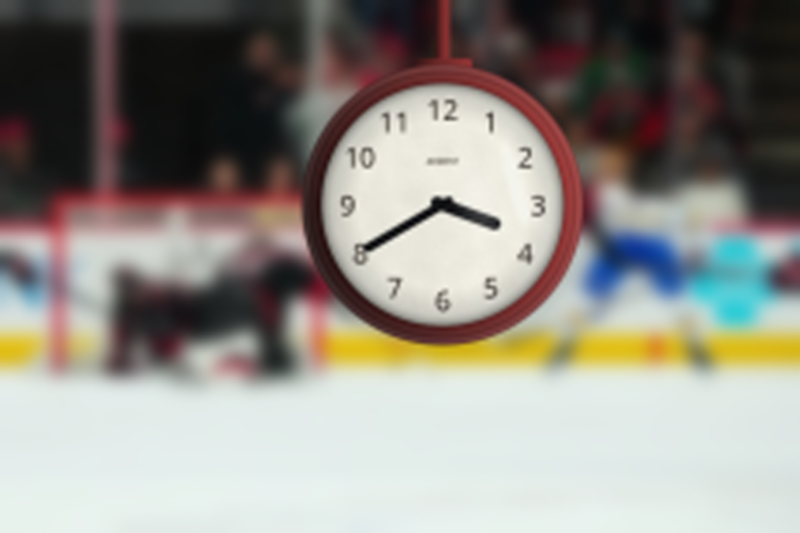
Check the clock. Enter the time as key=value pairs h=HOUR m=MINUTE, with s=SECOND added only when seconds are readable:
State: h=3 m=40
